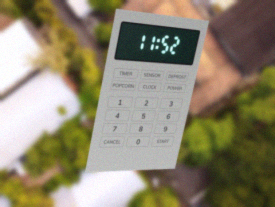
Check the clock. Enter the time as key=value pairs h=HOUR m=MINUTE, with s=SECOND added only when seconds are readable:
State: h=11 m=52
